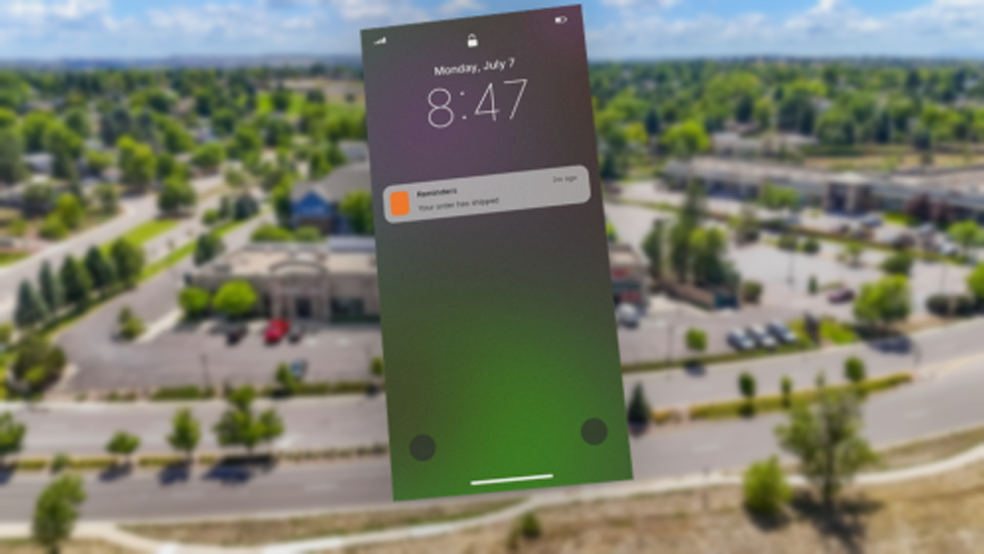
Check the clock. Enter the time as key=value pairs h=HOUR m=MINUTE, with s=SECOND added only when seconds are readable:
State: h=8 m=47
